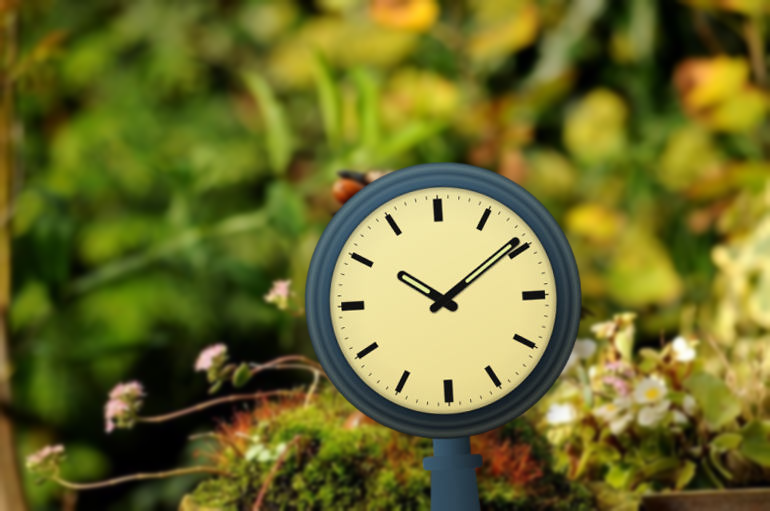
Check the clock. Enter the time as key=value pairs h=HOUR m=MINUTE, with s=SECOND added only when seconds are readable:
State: h=10 m=9
